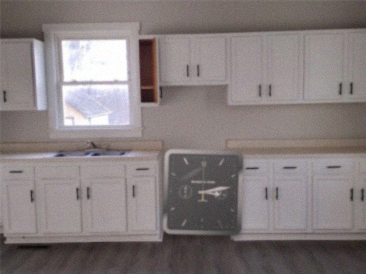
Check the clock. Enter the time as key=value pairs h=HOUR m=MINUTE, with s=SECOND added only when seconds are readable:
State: h=3 m=13
